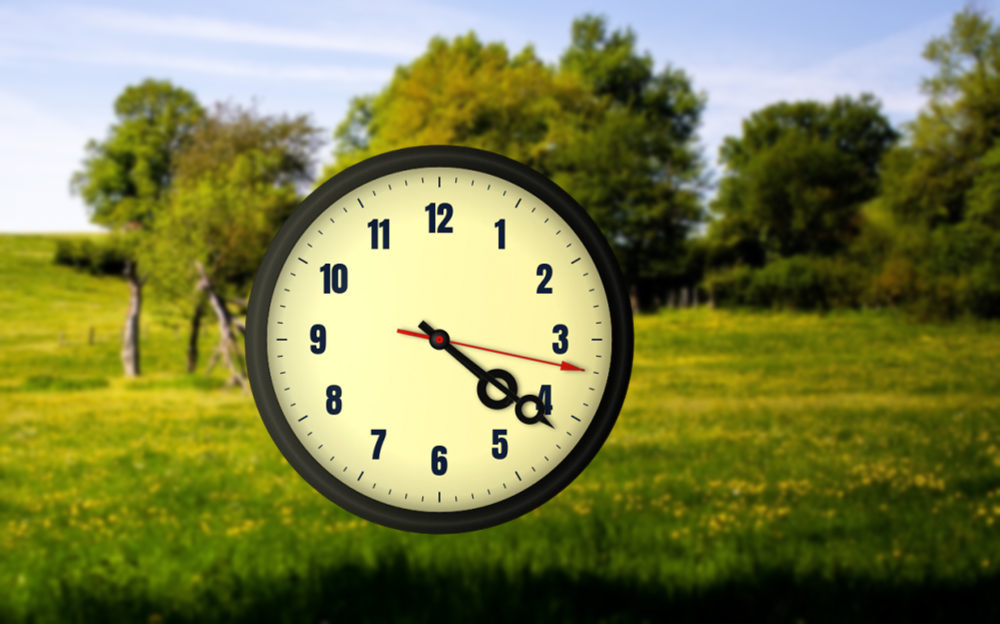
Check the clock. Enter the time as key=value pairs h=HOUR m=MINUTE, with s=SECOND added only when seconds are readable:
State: h=4 m=21 s=17
